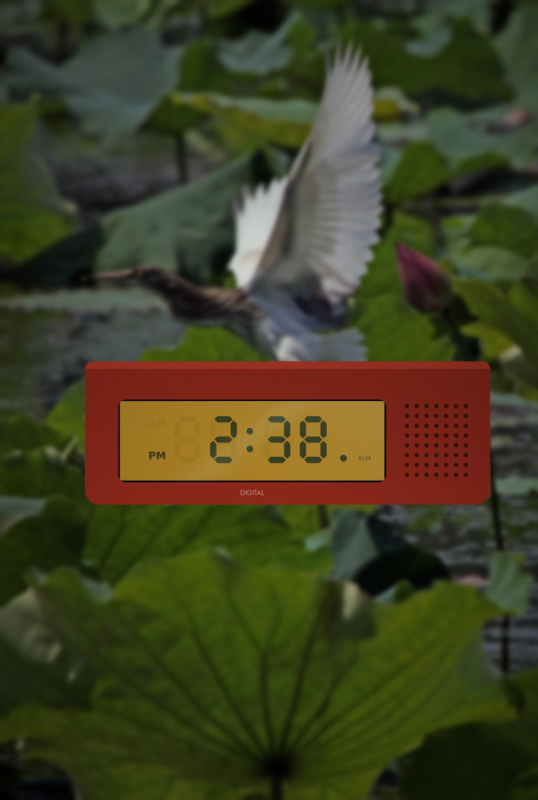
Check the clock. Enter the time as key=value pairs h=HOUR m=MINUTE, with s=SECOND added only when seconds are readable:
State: h=2 m=38
